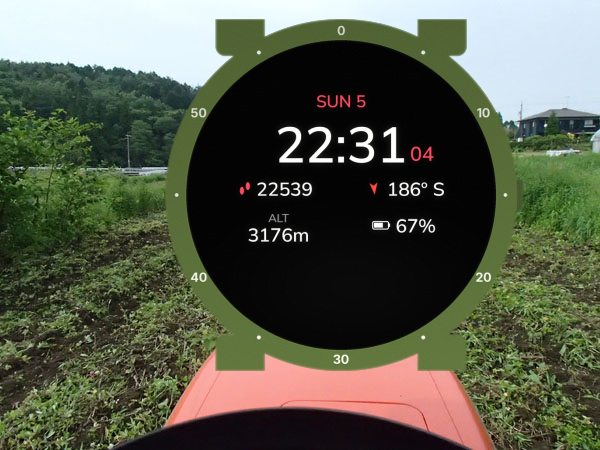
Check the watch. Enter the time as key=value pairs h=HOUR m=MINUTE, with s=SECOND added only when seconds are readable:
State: h=22 m=31 s=4
